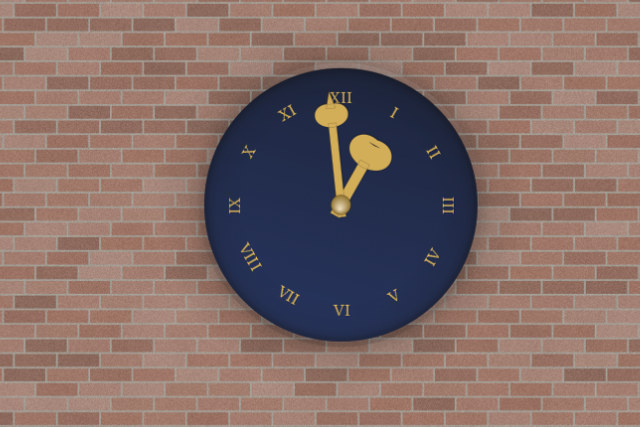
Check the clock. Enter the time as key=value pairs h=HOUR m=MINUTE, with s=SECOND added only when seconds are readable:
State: h=12 m=59
